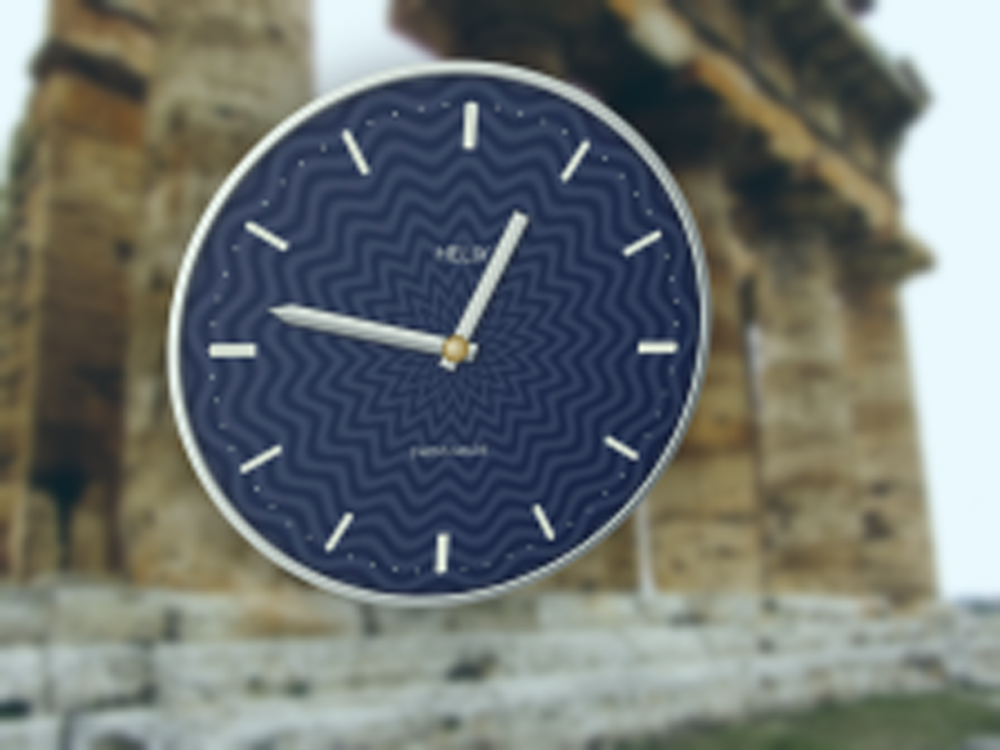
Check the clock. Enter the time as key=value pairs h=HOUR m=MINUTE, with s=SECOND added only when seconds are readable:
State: h=12 m=47
